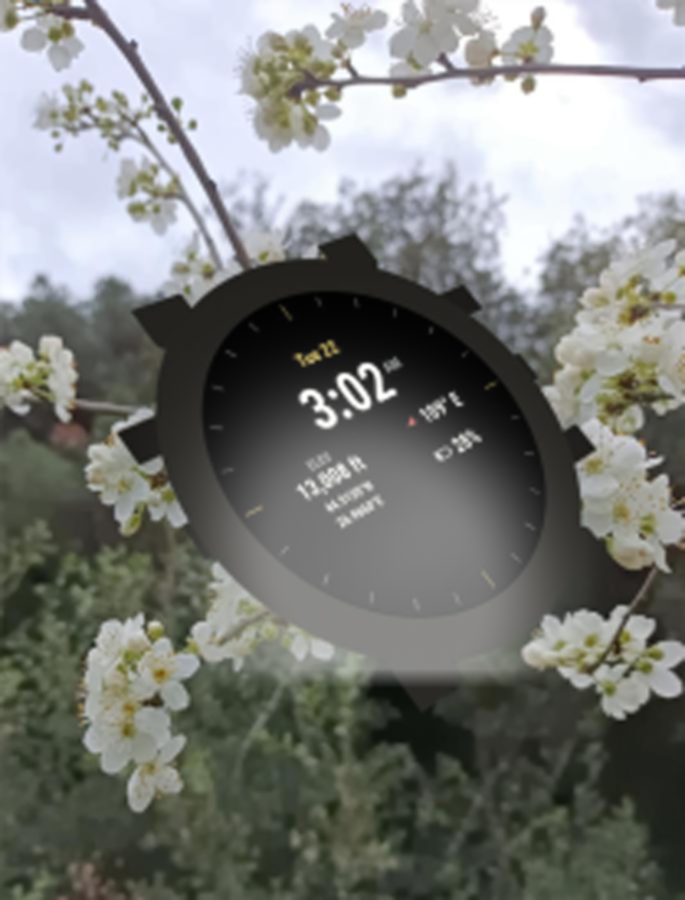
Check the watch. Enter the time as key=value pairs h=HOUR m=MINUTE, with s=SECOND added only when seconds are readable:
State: h=3 m=2
